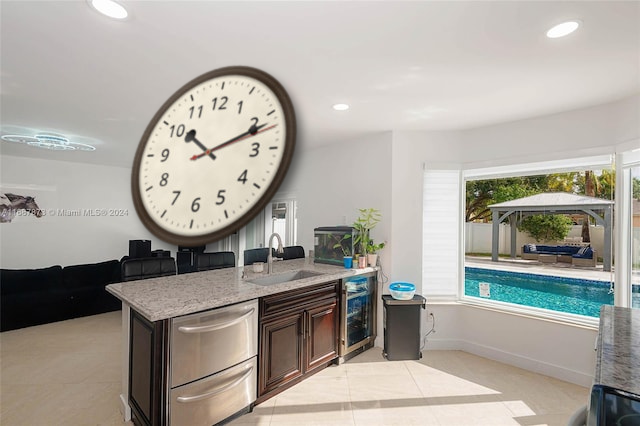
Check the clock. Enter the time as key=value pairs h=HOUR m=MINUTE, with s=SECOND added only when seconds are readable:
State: h=10 m=11 s=12
